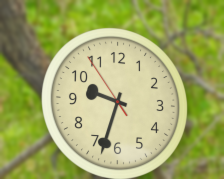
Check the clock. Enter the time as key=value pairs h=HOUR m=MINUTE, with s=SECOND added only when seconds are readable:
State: h=9 m=32 s=54
